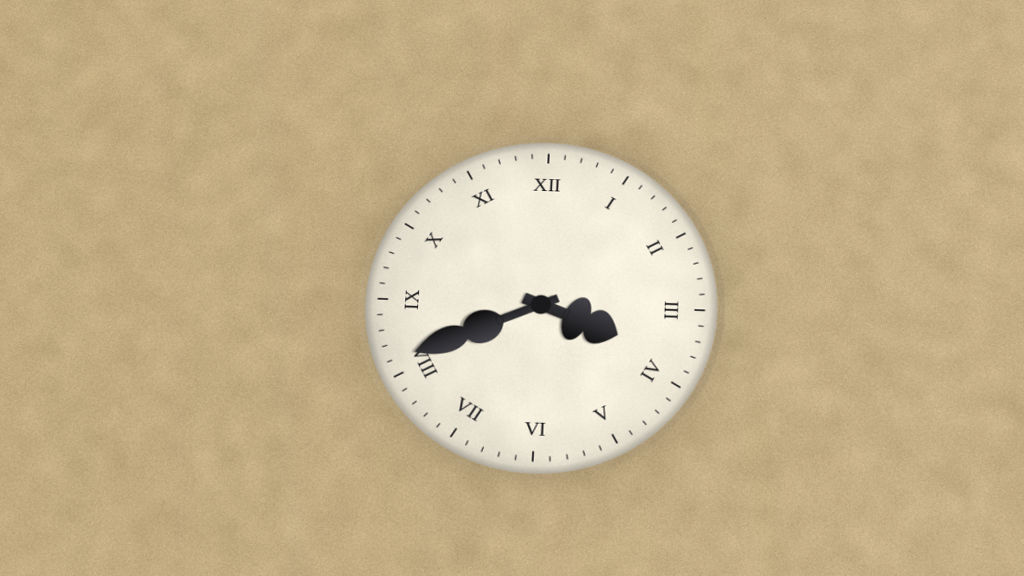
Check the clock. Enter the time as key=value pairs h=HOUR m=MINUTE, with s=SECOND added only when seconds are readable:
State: h=3 m=41
